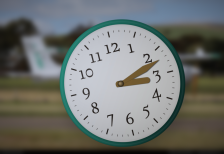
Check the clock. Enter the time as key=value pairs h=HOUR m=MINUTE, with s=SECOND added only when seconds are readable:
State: h=3 m=12
